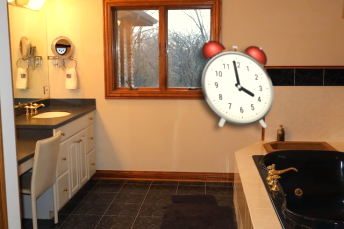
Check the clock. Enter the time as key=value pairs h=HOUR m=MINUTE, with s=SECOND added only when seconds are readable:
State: h=3 m=59
